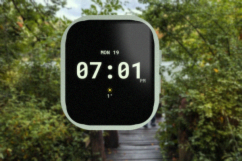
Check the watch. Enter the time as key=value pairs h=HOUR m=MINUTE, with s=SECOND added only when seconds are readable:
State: h=7 m=1
